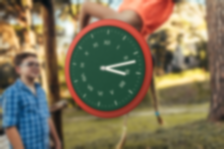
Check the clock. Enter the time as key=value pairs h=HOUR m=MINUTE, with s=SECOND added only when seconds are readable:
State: h=3 m=12
